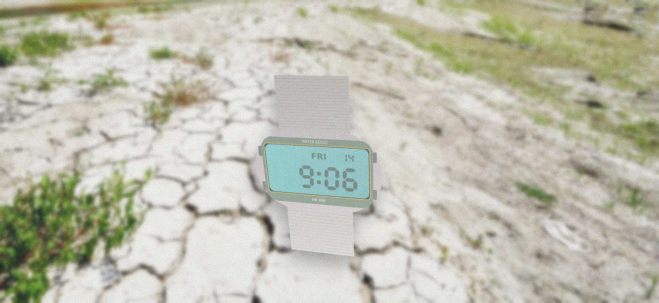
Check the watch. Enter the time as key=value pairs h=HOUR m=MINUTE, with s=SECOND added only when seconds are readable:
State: h=9 m=6
